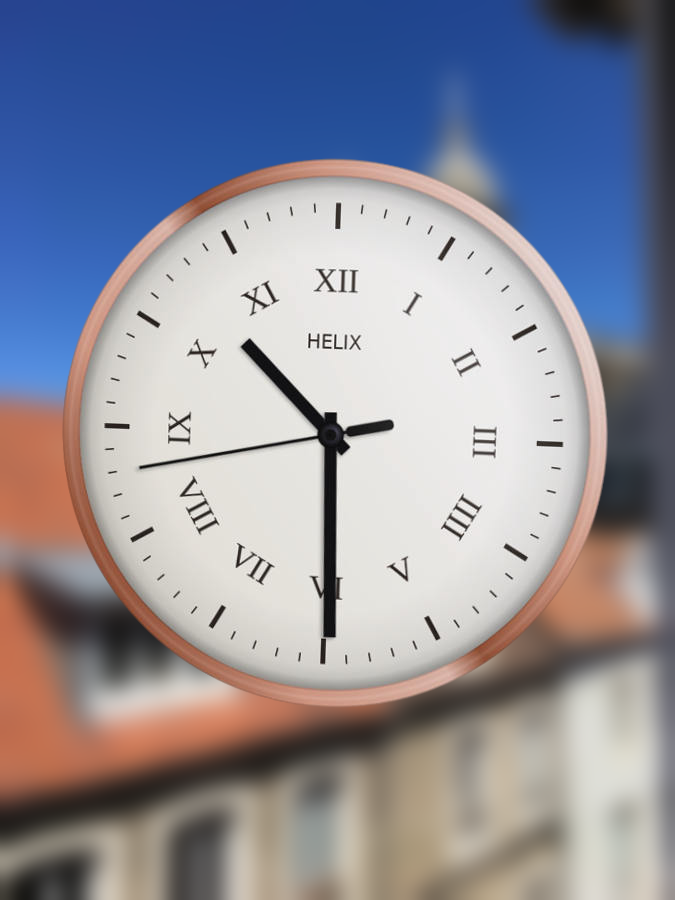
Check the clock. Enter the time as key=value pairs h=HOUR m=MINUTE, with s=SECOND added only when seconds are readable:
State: h=10 m=29 s=43
